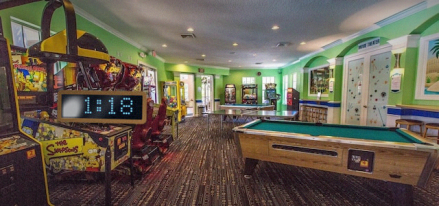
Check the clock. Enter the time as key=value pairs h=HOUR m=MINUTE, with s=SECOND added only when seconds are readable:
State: h=1 m=18
